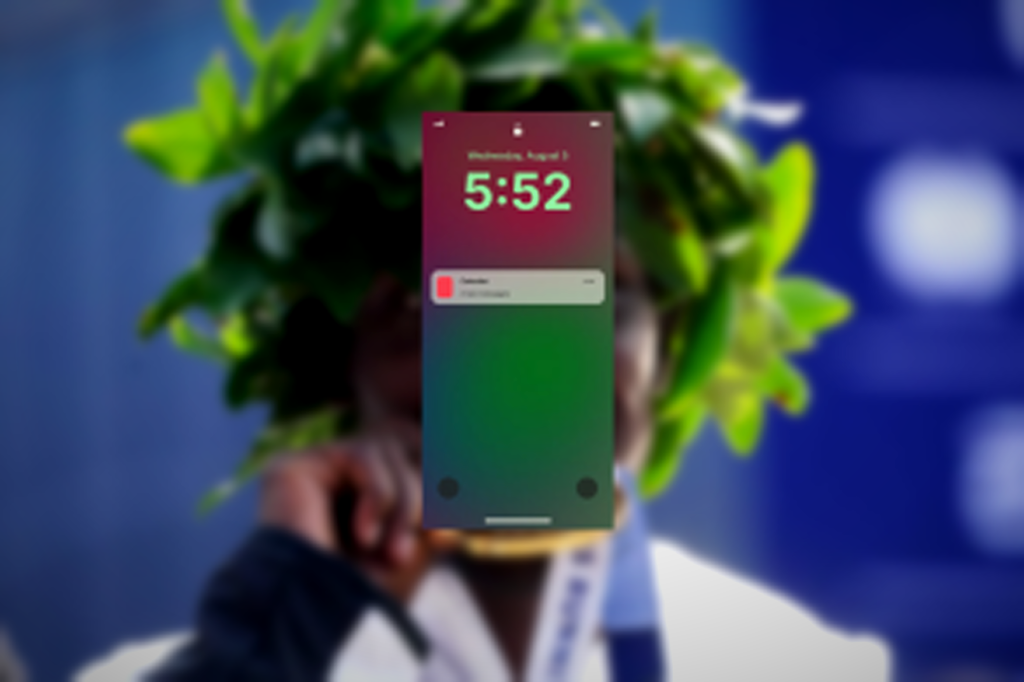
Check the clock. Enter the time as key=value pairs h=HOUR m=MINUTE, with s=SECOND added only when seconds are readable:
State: h=5 m=52
